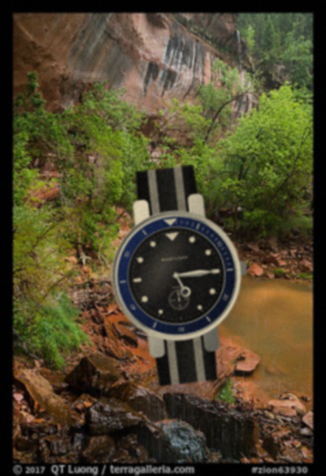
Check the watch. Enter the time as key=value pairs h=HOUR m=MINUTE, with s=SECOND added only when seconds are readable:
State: h=5 m=15
